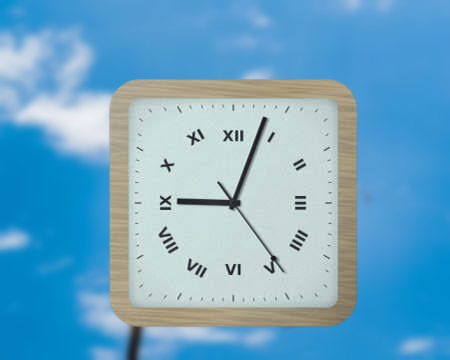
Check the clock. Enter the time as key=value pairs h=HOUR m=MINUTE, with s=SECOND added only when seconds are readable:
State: h=9 m=3 s=24
